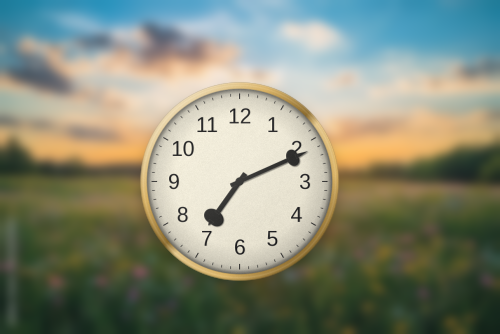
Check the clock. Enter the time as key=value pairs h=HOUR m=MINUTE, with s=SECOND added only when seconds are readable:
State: h=7 m=11
